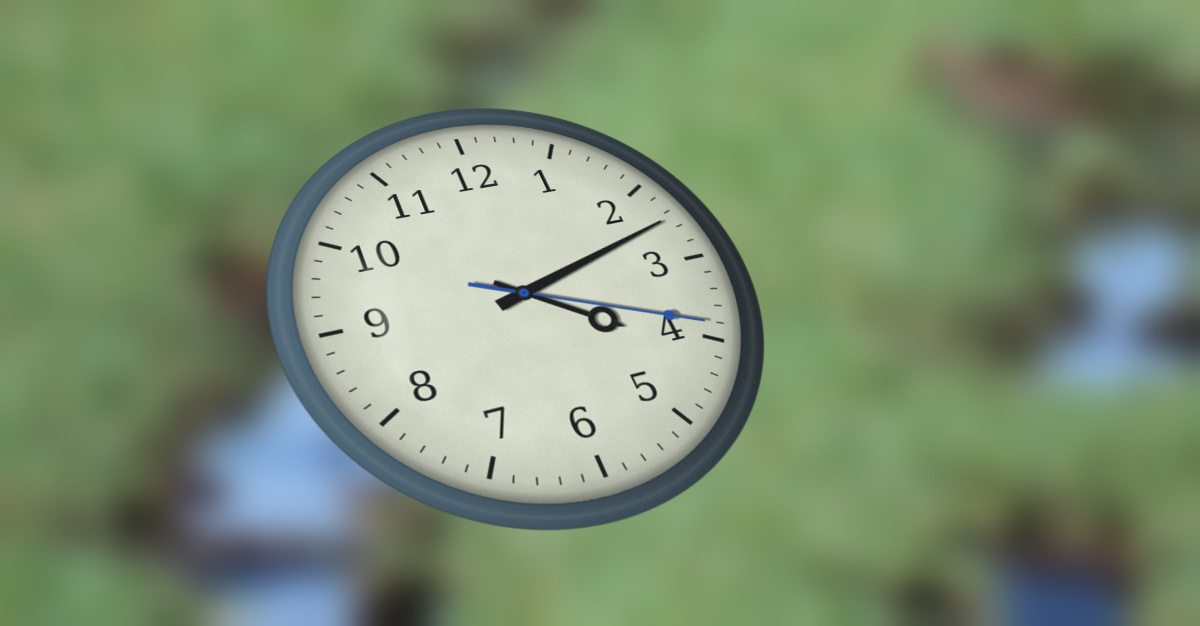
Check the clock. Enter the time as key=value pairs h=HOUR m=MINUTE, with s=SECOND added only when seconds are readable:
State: h=4 m=12 s=19
